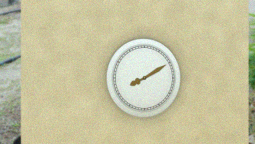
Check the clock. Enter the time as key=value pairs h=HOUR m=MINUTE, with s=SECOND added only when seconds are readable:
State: h=8 m=10
